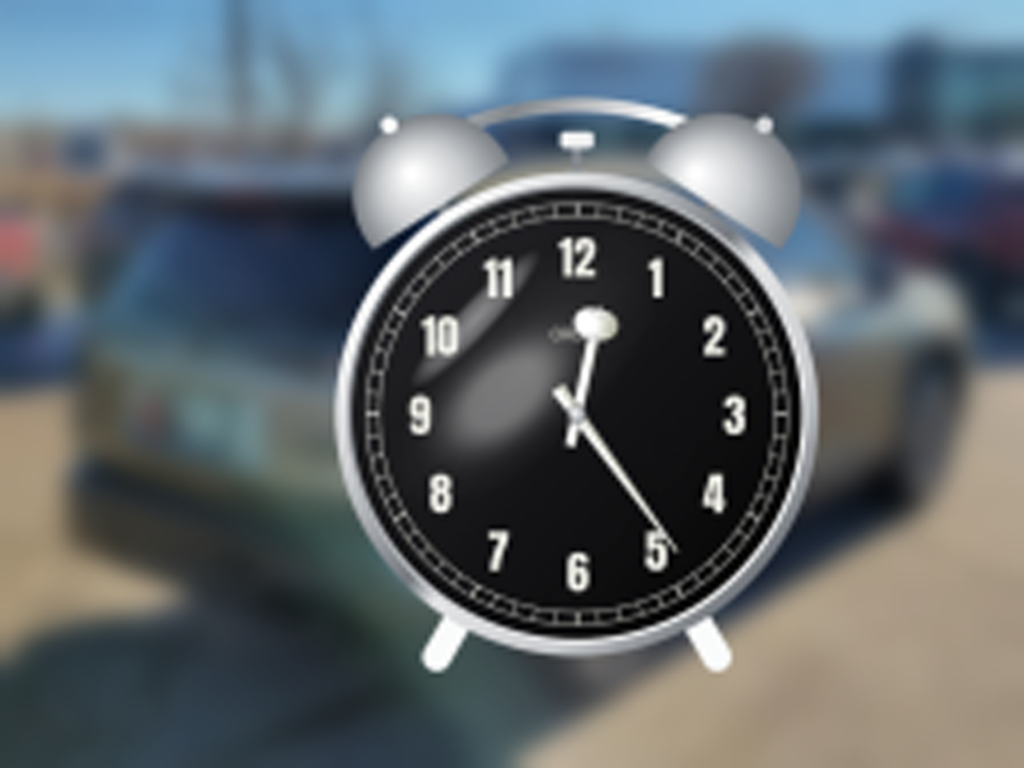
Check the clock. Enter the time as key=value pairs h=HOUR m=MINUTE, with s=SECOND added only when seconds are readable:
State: h=12 m=24
